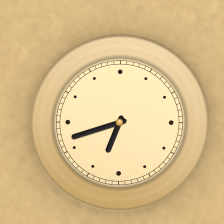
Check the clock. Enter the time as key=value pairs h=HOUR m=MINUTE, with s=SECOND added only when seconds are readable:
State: h=6 m=42
